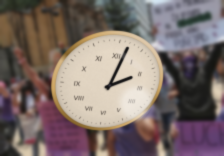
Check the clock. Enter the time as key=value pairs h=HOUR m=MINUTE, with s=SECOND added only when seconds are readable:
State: h=2 m=2
